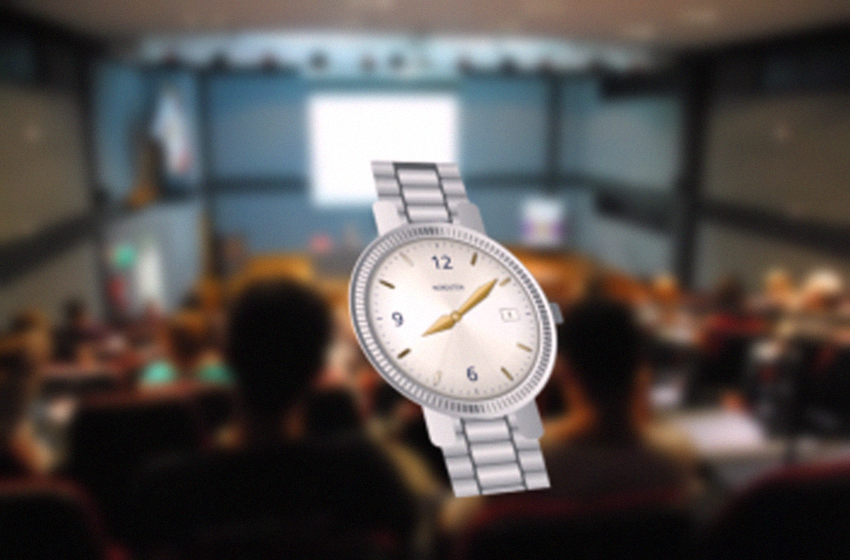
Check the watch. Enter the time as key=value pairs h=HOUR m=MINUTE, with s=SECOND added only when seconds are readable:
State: h=8 m=9
